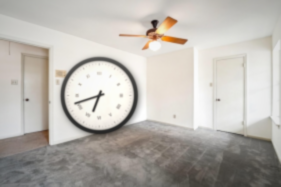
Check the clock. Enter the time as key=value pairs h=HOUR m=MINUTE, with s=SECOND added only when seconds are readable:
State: h=6 m=42
